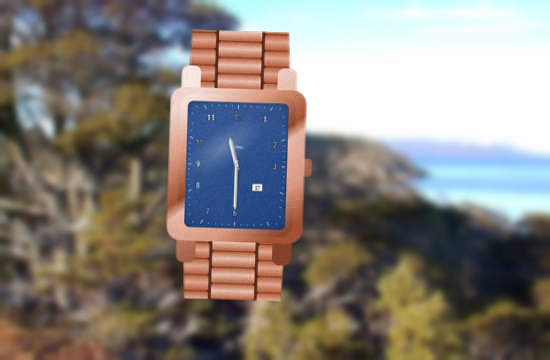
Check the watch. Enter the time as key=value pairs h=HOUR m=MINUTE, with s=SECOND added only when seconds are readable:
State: h=11 m=30
